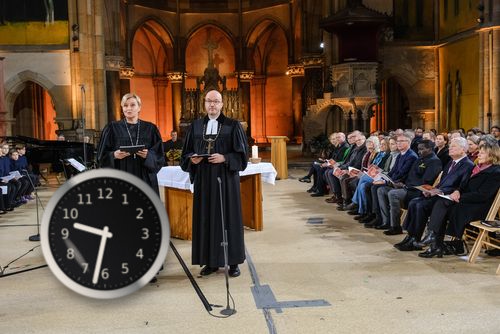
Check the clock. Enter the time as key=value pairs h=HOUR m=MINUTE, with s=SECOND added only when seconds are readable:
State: h=9 m=32
